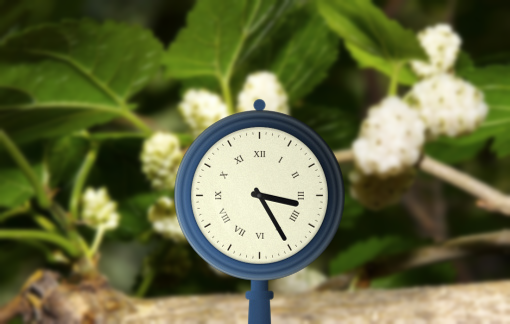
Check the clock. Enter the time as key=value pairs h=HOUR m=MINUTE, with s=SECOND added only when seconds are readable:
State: h=3 m=25
